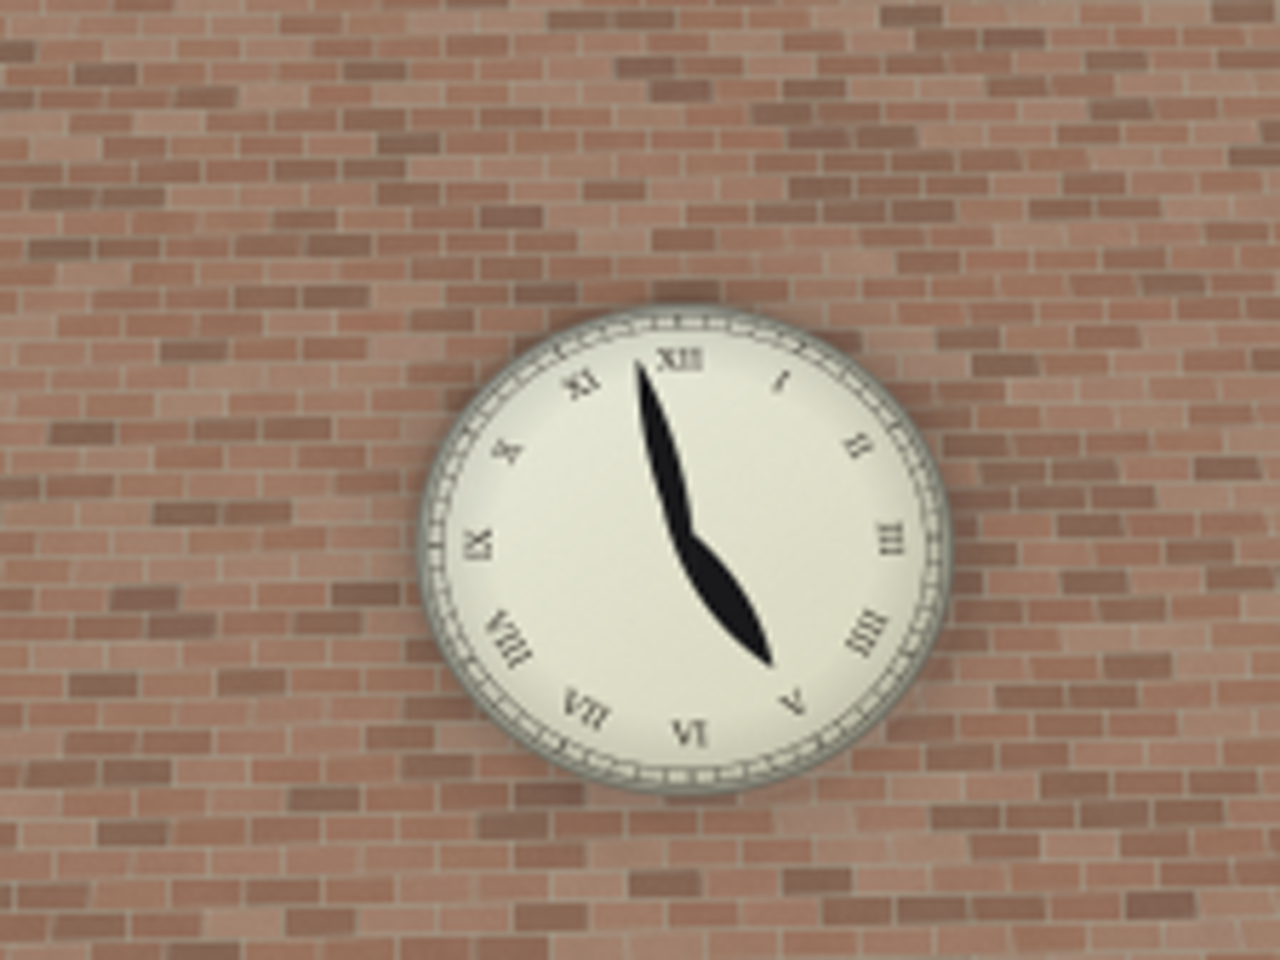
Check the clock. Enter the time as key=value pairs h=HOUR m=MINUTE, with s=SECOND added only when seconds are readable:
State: h=4 m=58
